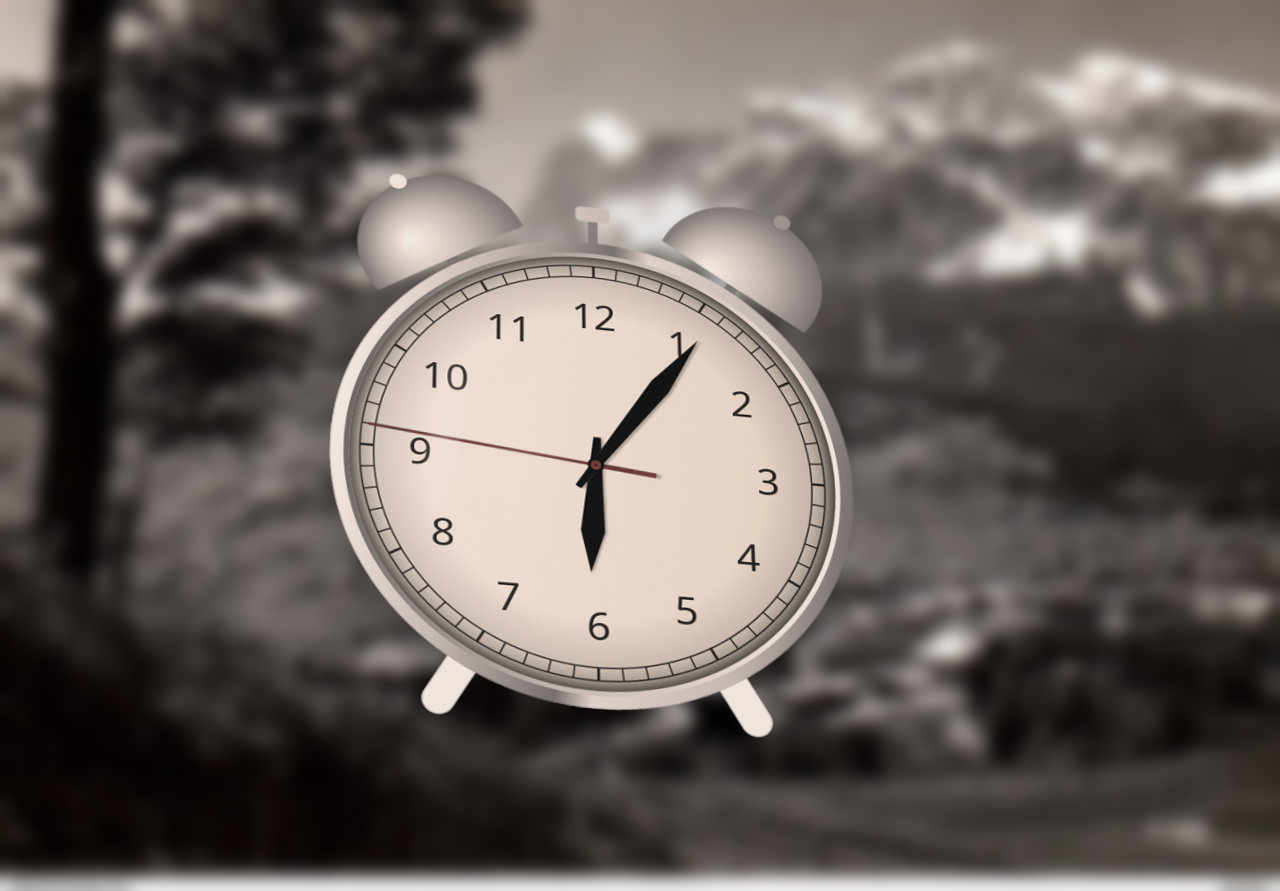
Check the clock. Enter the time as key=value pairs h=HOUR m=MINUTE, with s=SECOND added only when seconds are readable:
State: h=6 m=5 s=46
